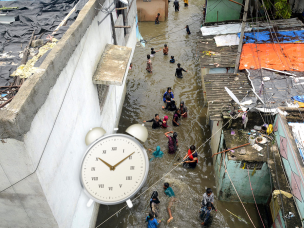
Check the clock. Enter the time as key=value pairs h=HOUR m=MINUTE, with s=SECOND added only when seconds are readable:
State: h=10 m=9
